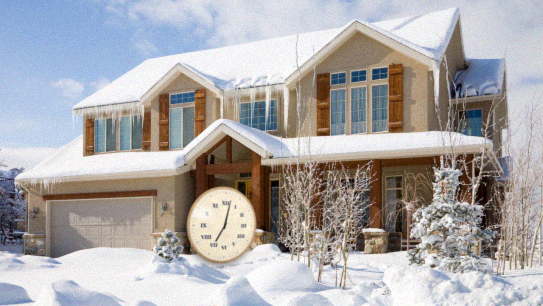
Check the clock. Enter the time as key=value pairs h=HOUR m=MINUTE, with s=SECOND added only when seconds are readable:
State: h=7 m=2
